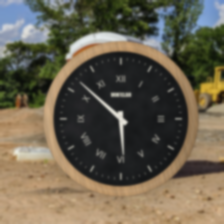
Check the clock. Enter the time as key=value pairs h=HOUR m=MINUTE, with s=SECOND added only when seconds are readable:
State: h=5 m=52
